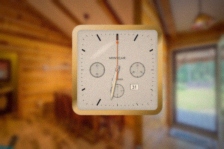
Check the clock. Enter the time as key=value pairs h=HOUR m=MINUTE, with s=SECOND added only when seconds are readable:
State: h=6 m=32
